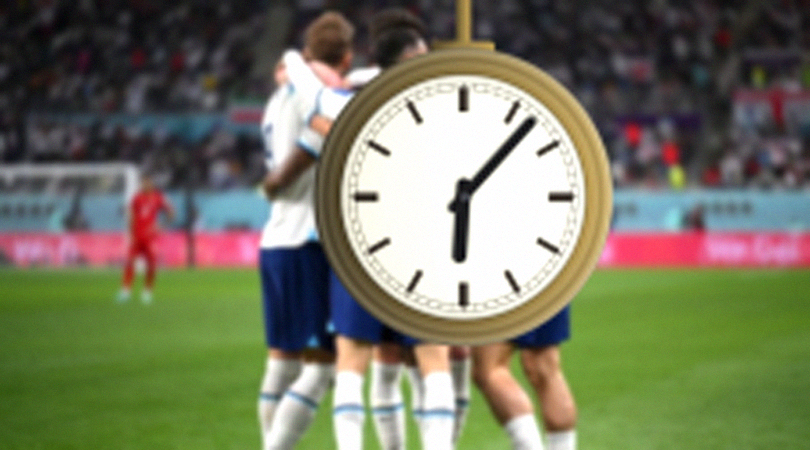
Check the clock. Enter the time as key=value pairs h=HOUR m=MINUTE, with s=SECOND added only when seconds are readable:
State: h=6 m=7
